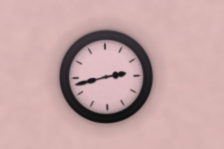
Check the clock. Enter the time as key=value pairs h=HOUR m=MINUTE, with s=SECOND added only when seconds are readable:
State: h=2 m=43
